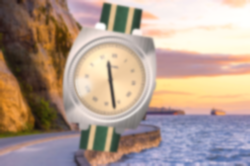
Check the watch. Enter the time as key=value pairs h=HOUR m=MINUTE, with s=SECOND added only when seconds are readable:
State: h=11 m=27
